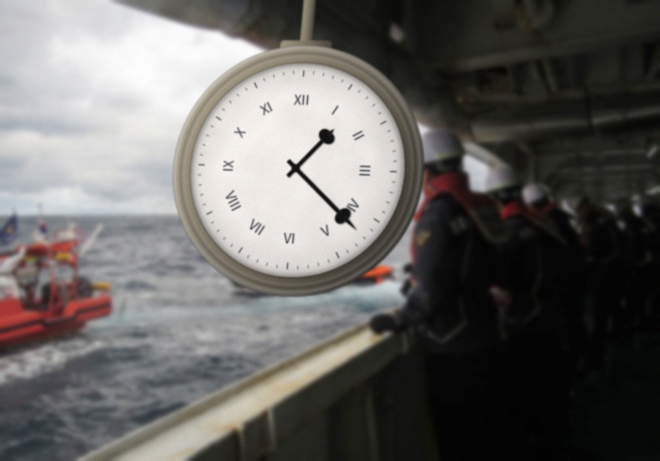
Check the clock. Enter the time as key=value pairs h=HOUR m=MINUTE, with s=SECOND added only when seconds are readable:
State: h=1 m=22
